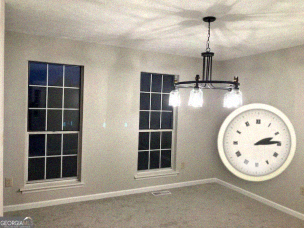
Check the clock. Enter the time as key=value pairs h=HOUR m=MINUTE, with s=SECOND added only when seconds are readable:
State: h=2 m=14
